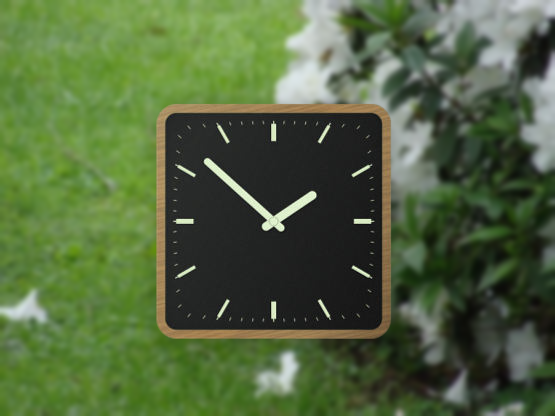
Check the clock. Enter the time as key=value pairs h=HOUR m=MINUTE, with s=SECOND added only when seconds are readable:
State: h=1 m=52
